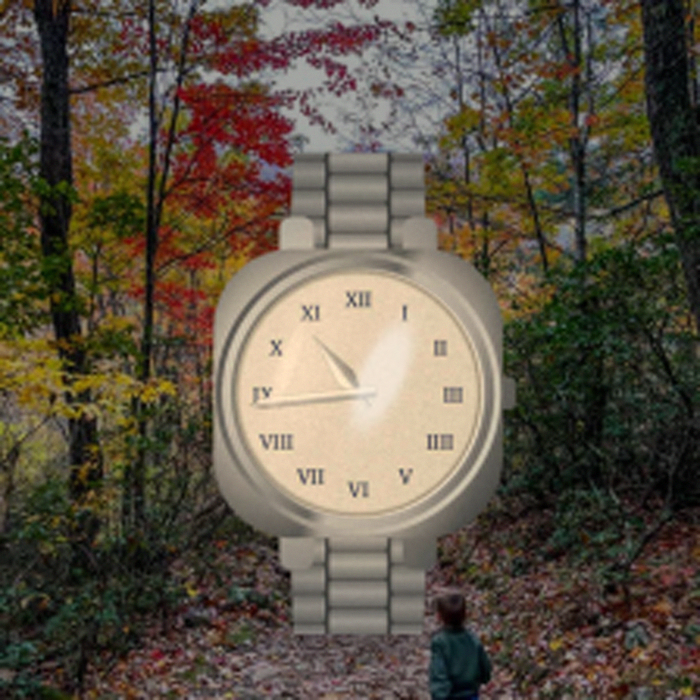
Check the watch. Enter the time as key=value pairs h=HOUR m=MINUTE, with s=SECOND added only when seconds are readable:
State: h=10 m=44
